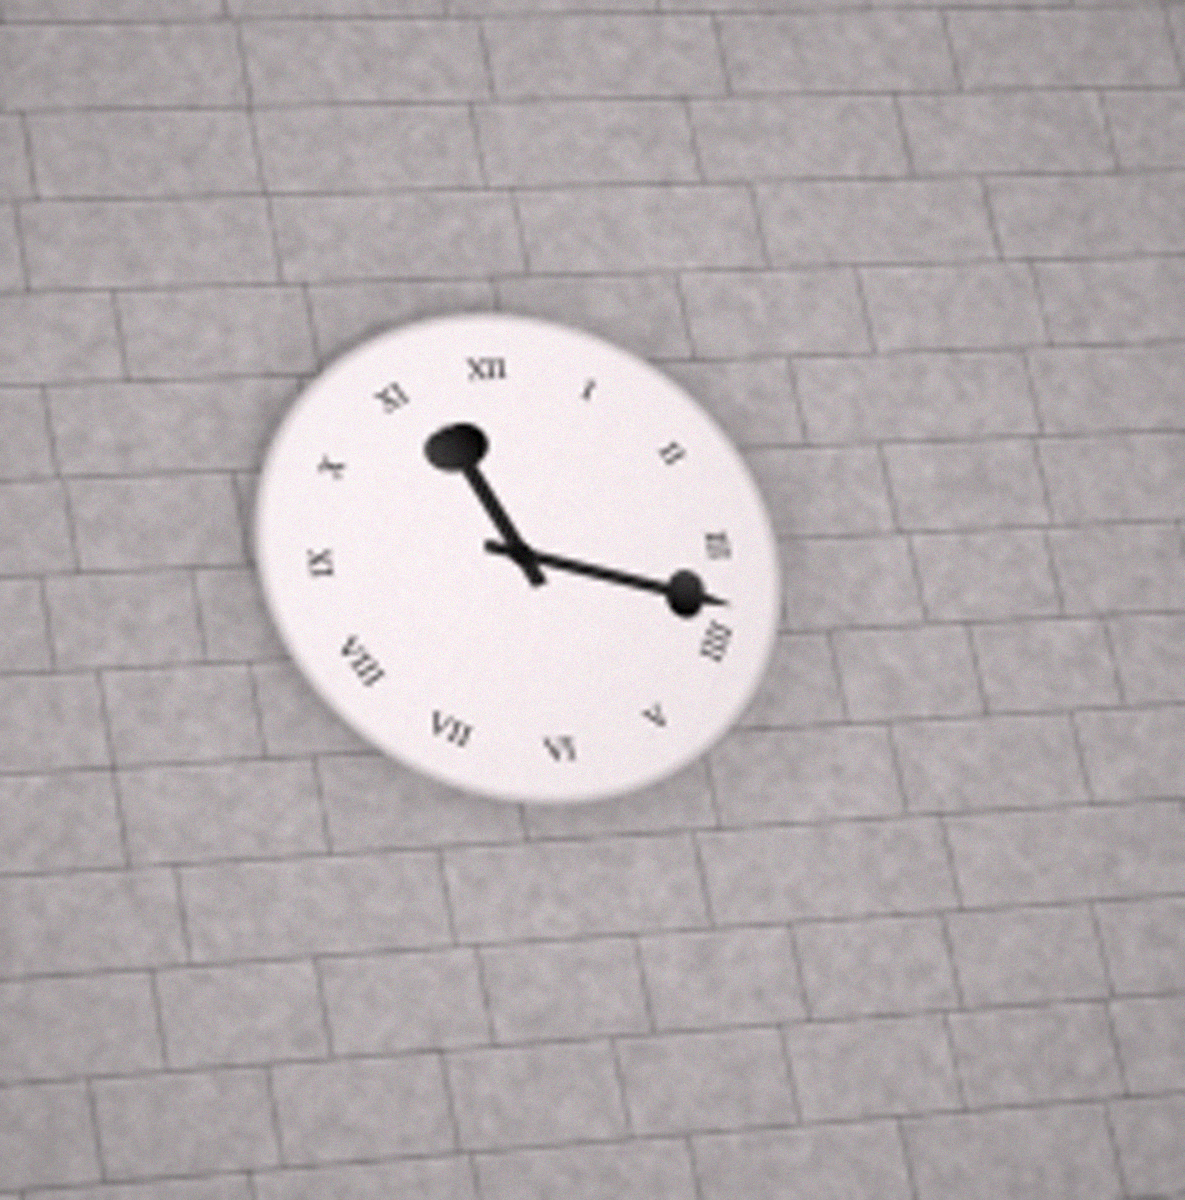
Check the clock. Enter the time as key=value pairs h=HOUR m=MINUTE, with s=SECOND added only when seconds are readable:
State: h=11 m=18
